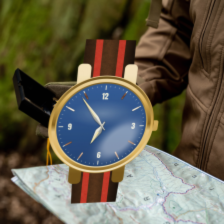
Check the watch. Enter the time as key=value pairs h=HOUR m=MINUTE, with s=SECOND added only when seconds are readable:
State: h=6 m=54
